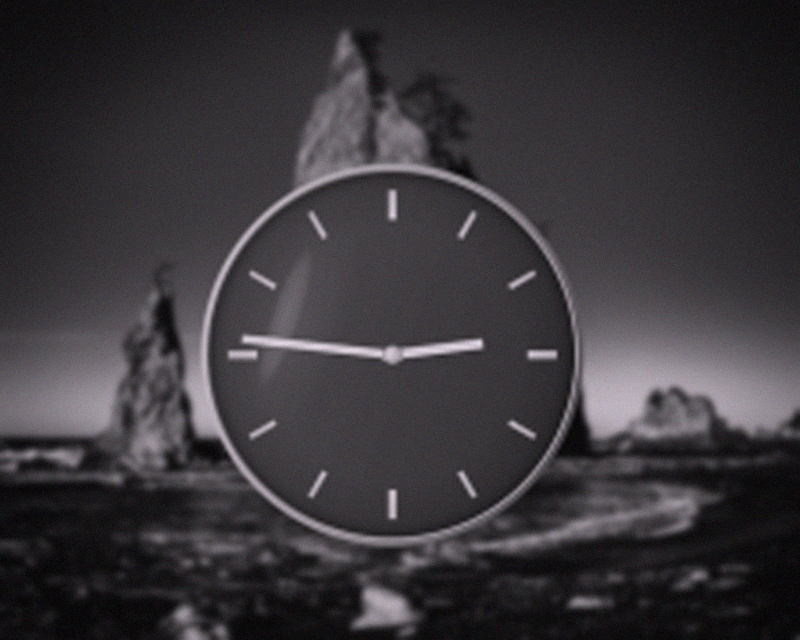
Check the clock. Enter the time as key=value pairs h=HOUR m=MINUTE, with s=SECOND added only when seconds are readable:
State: h=2 m=46
